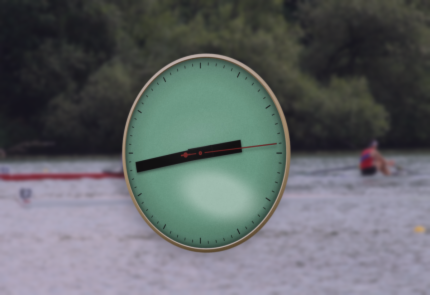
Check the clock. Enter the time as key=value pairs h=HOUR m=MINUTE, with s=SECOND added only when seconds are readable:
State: h=2 m=43 s=14
